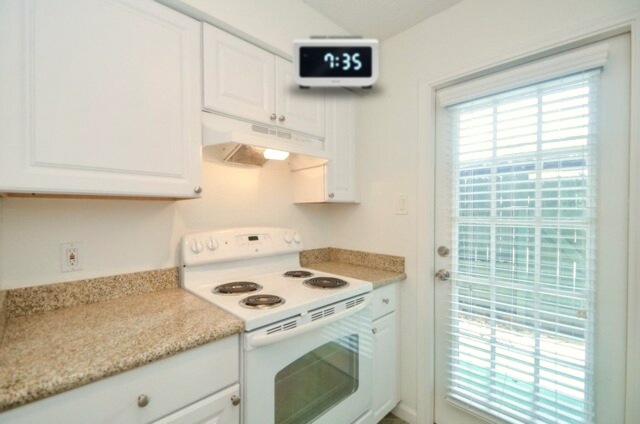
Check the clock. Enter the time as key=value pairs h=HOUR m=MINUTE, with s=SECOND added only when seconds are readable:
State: h=7 m=35
